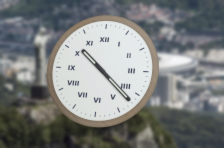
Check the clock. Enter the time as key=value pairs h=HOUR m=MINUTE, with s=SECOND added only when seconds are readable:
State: h=10 m=22
